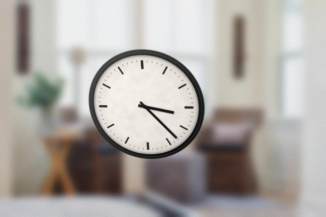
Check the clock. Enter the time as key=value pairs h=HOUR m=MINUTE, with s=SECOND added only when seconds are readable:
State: h=3 m=23
